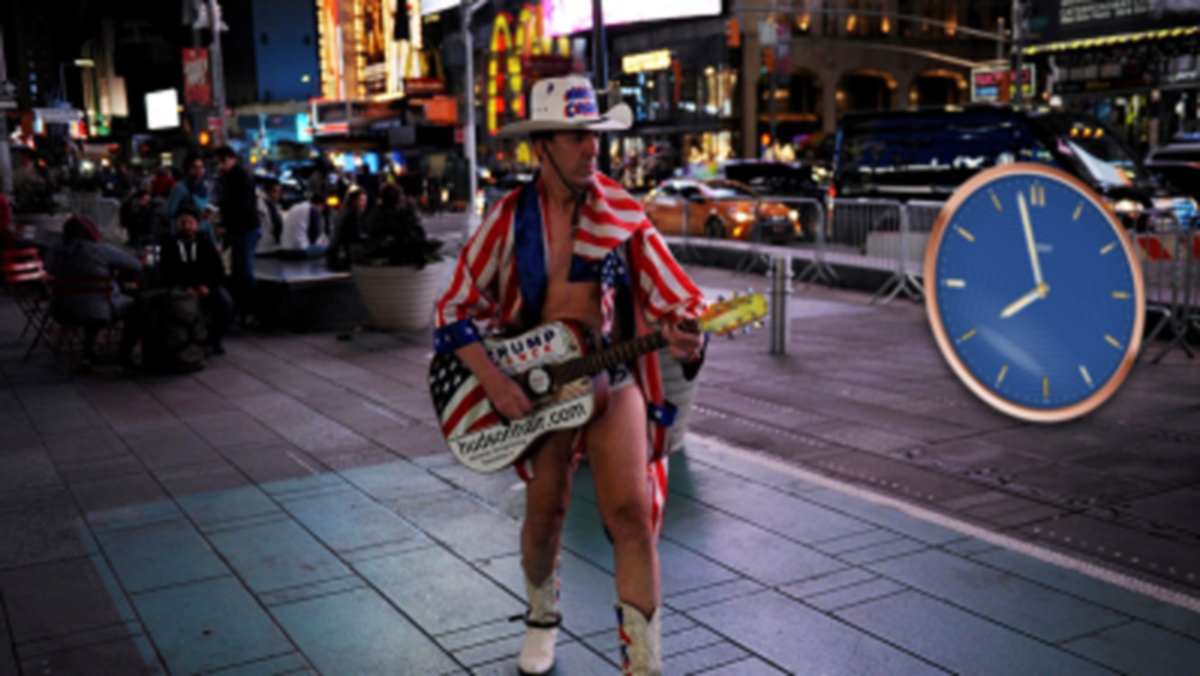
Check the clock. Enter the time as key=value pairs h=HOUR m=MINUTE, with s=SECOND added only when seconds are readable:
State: h=7 m=58
